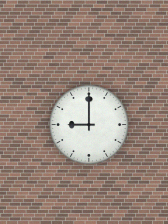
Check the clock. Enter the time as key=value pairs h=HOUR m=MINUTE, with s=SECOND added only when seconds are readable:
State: h=9 m=0
